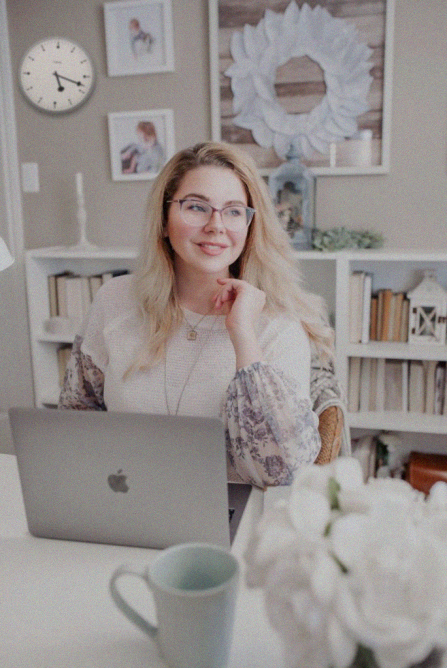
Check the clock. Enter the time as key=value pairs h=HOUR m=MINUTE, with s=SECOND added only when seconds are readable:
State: h=5 m=18
